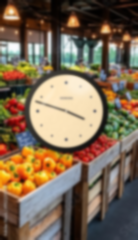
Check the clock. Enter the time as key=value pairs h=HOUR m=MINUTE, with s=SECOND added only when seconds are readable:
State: h=3 m=48
